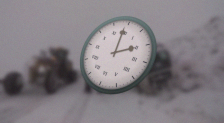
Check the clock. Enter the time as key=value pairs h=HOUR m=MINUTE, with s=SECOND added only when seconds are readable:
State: h=1 m=59
